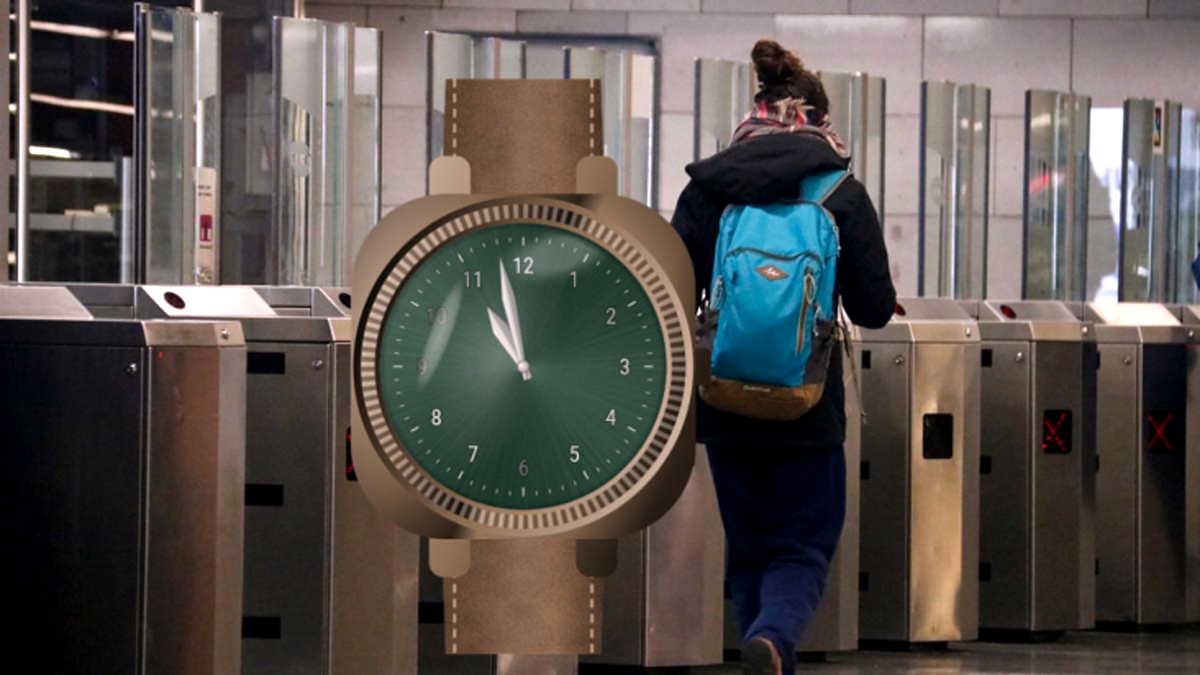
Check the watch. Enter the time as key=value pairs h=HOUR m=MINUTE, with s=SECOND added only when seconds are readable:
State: h=10 m=58
